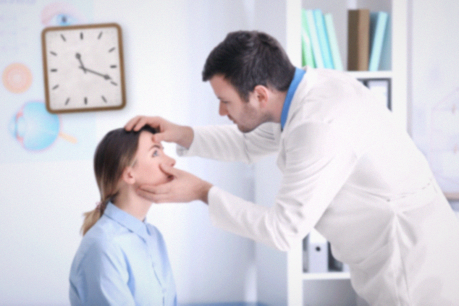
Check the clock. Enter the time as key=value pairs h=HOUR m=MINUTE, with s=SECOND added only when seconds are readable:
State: h=11 m=19
